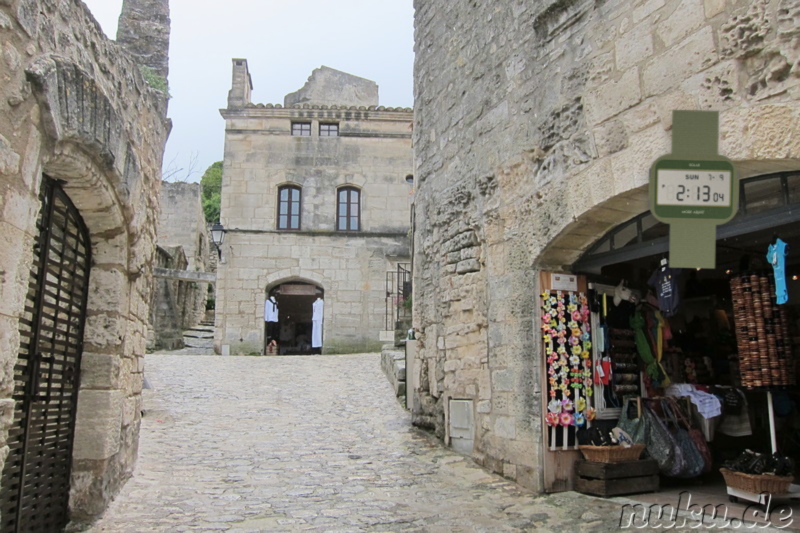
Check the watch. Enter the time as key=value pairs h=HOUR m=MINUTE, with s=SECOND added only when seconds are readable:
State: h=2 m=13
